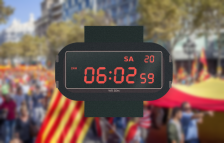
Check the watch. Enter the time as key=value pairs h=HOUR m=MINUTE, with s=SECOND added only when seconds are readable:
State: h=6 m=2 s=59
